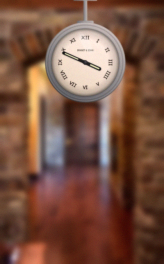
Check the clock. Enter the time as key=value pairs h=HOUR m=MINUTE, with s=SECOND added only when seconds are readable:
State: h=3 m=49
